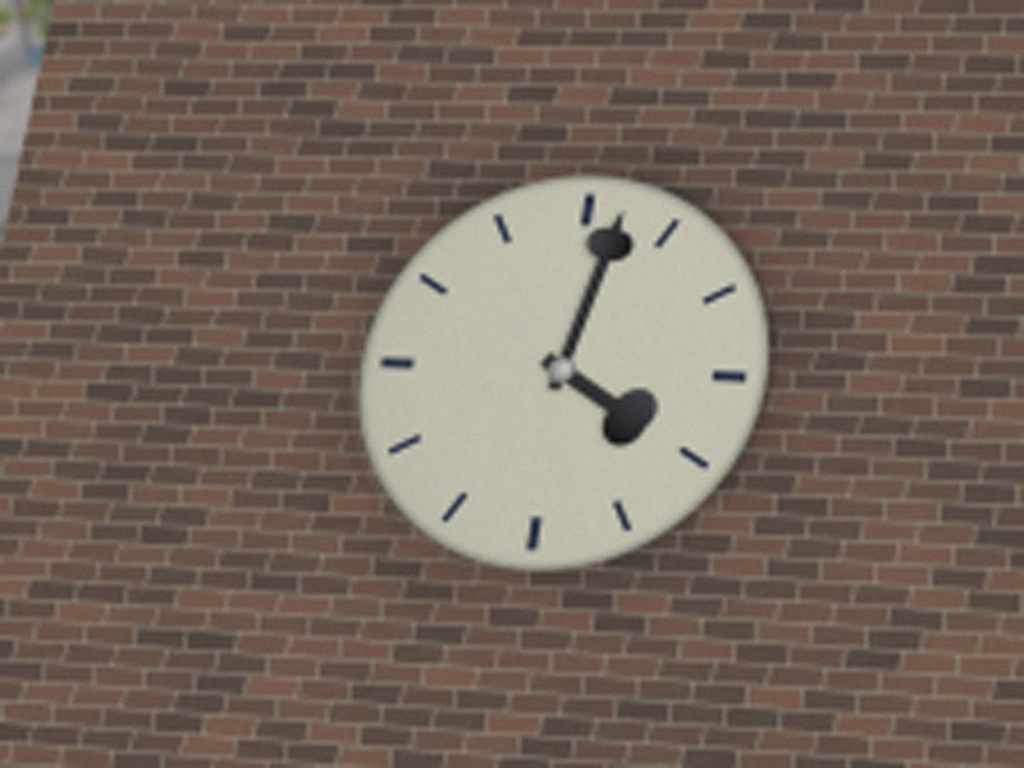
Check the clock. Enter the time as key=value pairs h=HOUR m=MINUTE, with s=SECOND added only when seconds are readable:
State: h=4 m=2
